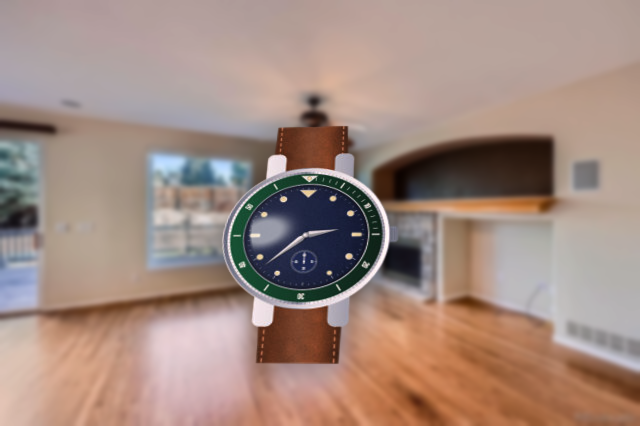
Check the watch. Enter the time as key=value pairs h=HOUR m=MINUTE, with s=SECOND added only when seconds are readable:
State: h=2 m=38
